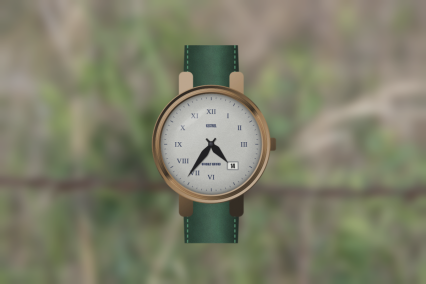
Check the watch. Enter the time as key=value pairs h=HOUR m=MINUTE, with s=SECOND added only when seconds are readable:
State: h=4 m=36
